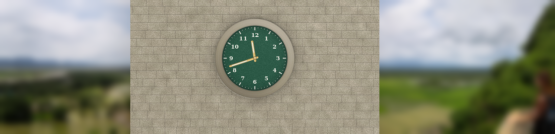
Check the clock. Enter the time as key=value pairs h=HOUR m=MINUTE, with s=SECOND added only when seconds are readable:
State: h=11 m=42
